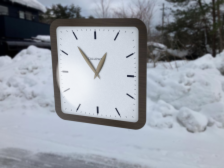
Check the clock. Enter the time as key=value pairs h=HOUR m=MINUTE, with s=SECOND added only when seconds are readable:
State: h=12 m=54
